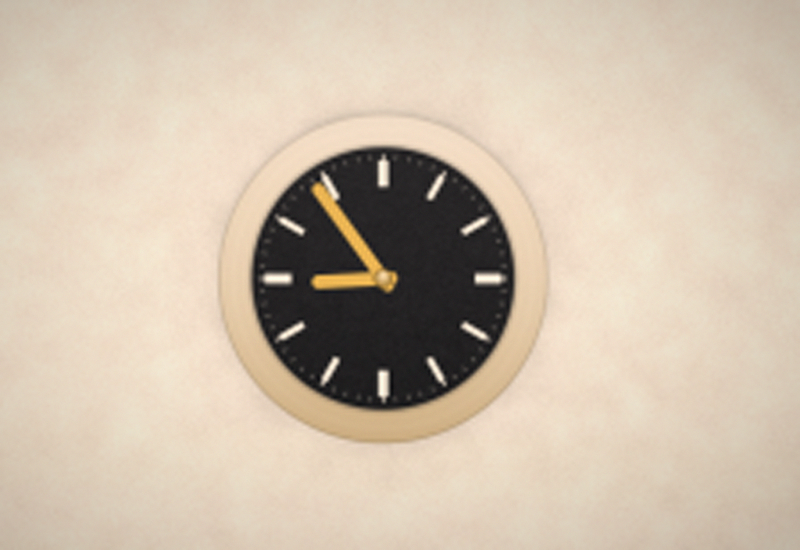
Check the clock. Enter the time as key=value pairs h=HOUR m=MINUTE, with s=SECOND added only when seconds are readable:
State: h=8 m=54
